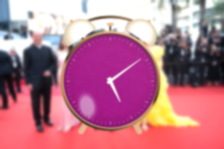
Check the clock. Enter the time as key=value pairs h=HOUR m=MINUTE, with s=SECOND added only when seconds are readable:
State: h=5 m=9
